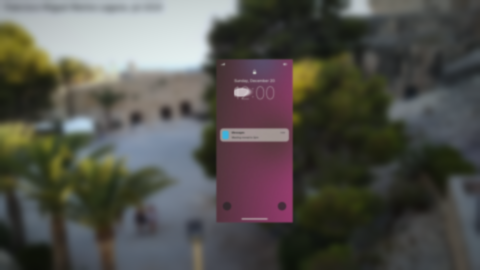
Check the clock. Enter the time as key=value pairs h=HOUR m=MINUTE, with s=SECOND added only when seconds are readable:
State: h=12 m=0
